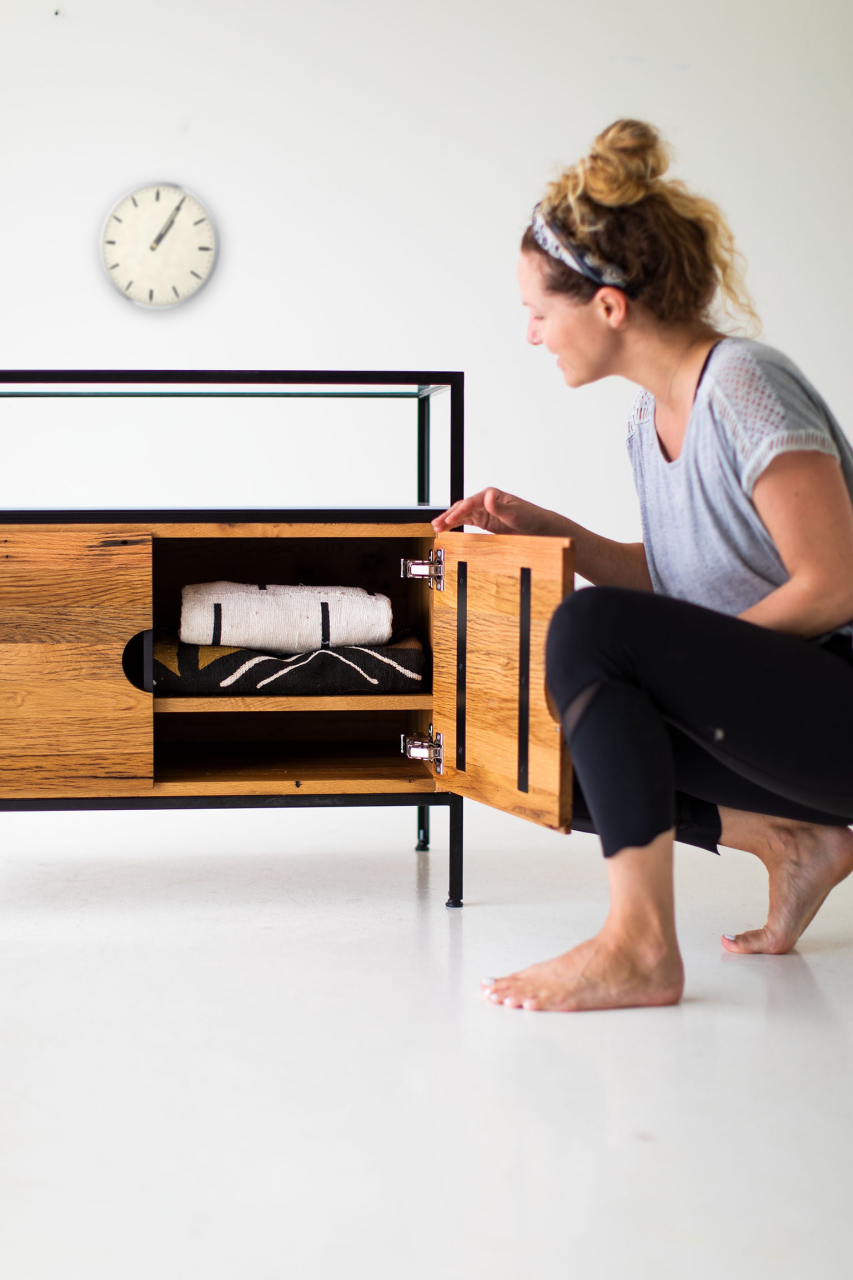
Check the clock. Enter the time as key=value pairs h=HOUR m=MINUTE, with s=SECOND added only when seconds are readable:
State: h=1 m=5
